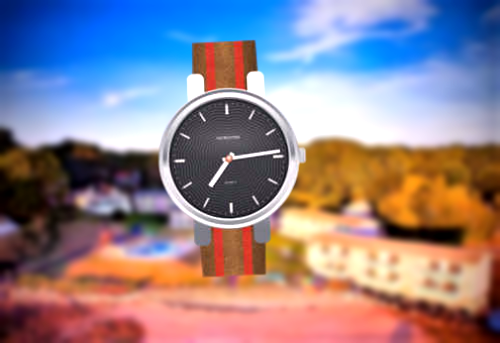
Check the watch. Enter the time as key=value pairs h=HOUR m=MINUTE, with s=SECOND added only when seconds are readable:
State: h=7 m=14
